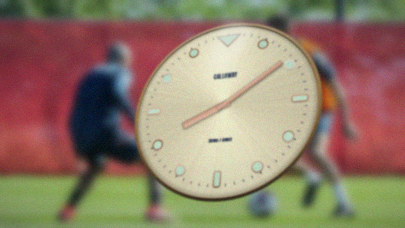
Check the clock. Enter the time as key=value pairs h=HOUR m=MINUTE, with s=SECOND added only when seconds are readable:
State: h=8 m=9
